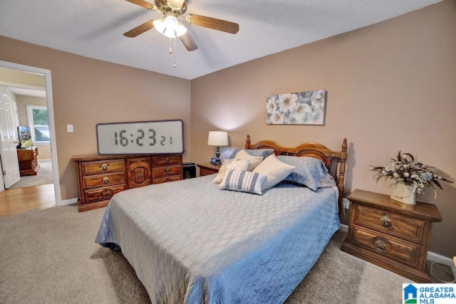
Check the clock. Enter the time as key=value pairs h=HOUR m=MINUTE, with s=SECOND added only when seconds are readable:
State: h=16 m=23 s=21
